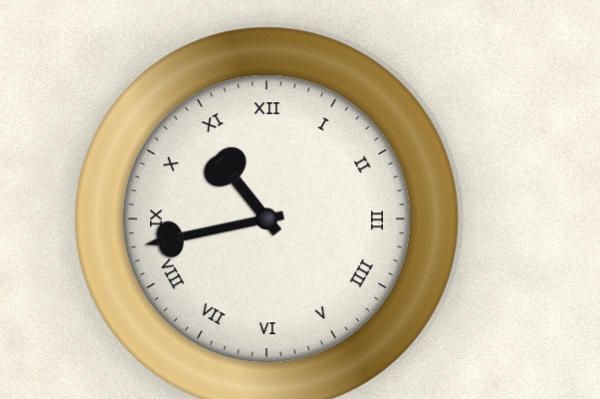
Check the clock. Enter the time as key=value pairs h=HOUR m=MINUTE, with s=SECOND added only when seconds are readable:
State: h=10 m=43
